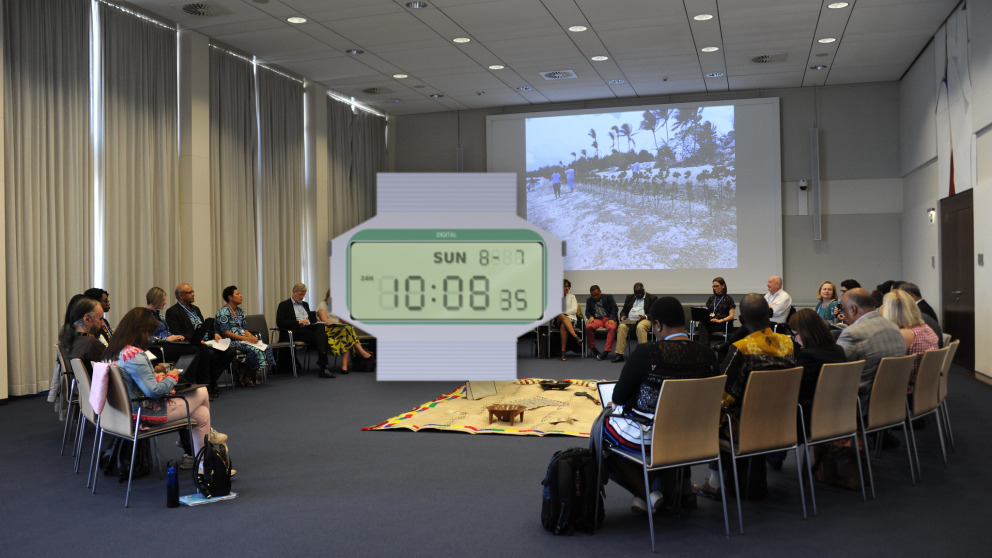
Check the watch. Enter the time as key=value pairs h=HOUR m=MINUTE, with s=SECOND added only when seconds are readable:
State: h=10 m=8 s=35
